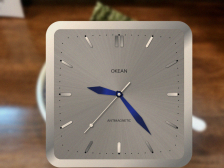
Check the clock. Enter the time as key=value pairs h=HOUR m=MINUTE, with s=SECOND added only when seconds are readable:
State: h=9 m=23 s=37
